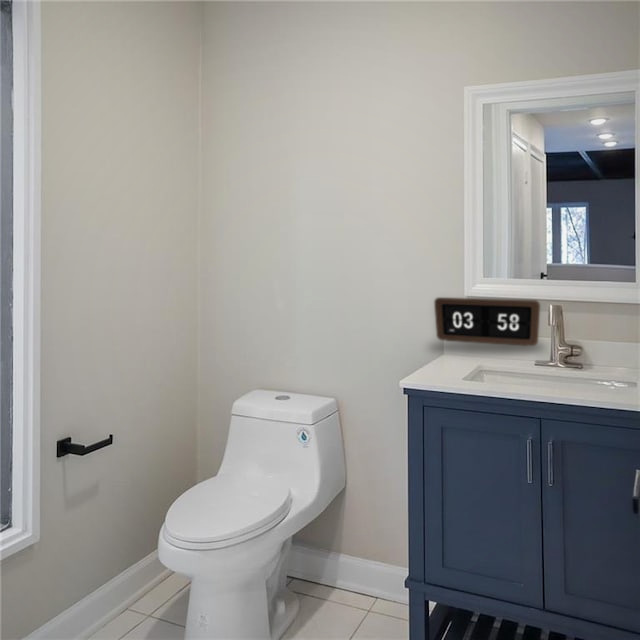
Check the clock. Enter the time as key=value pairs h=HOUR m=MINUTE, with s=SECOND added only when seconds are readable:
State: h=3 m=58
